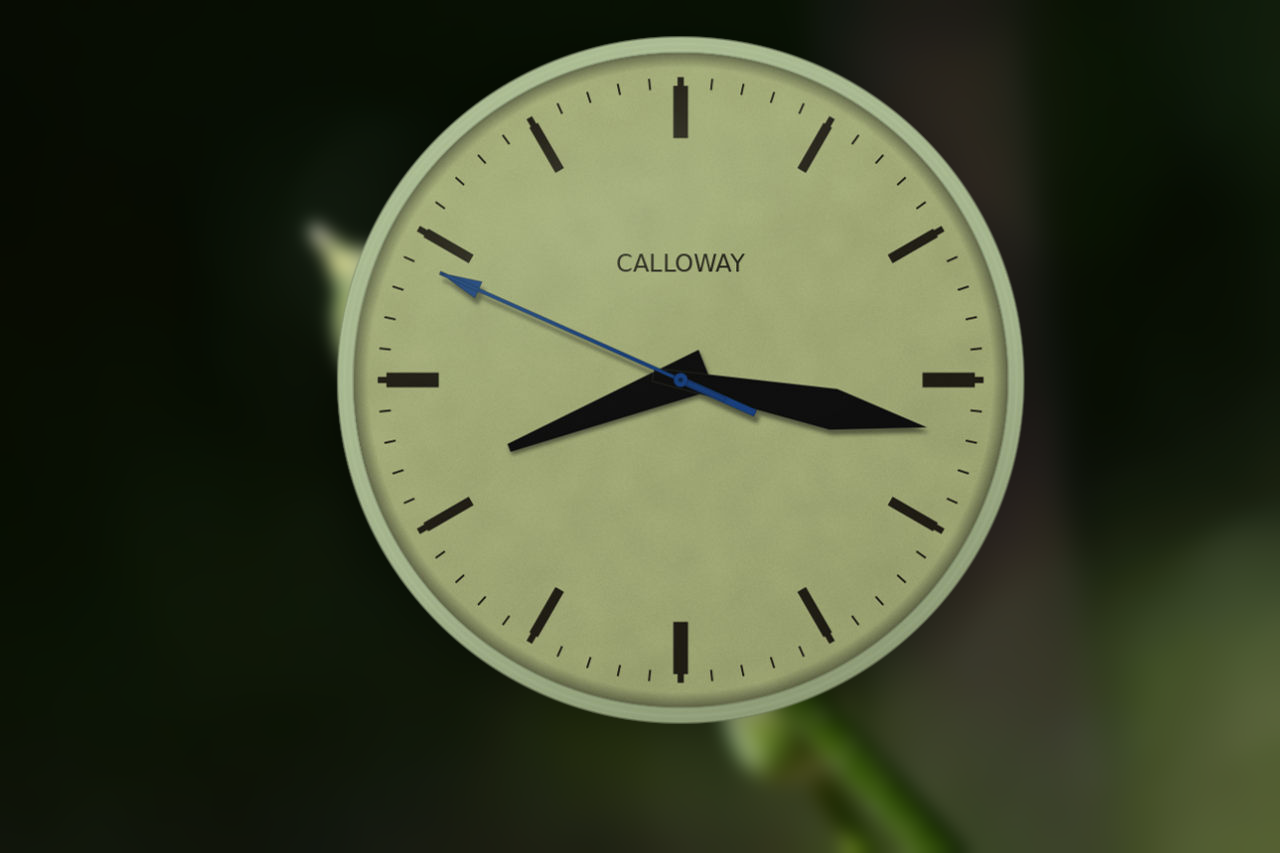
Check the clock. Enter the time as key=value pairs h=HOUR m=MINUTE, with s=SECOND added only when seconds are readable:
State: h=8 m=16 s=49
